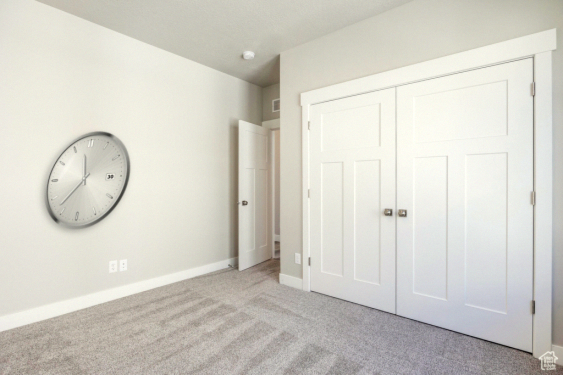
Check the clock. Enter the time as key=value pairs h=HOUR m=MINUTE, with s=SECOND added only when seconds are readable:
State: h=11 m=37
